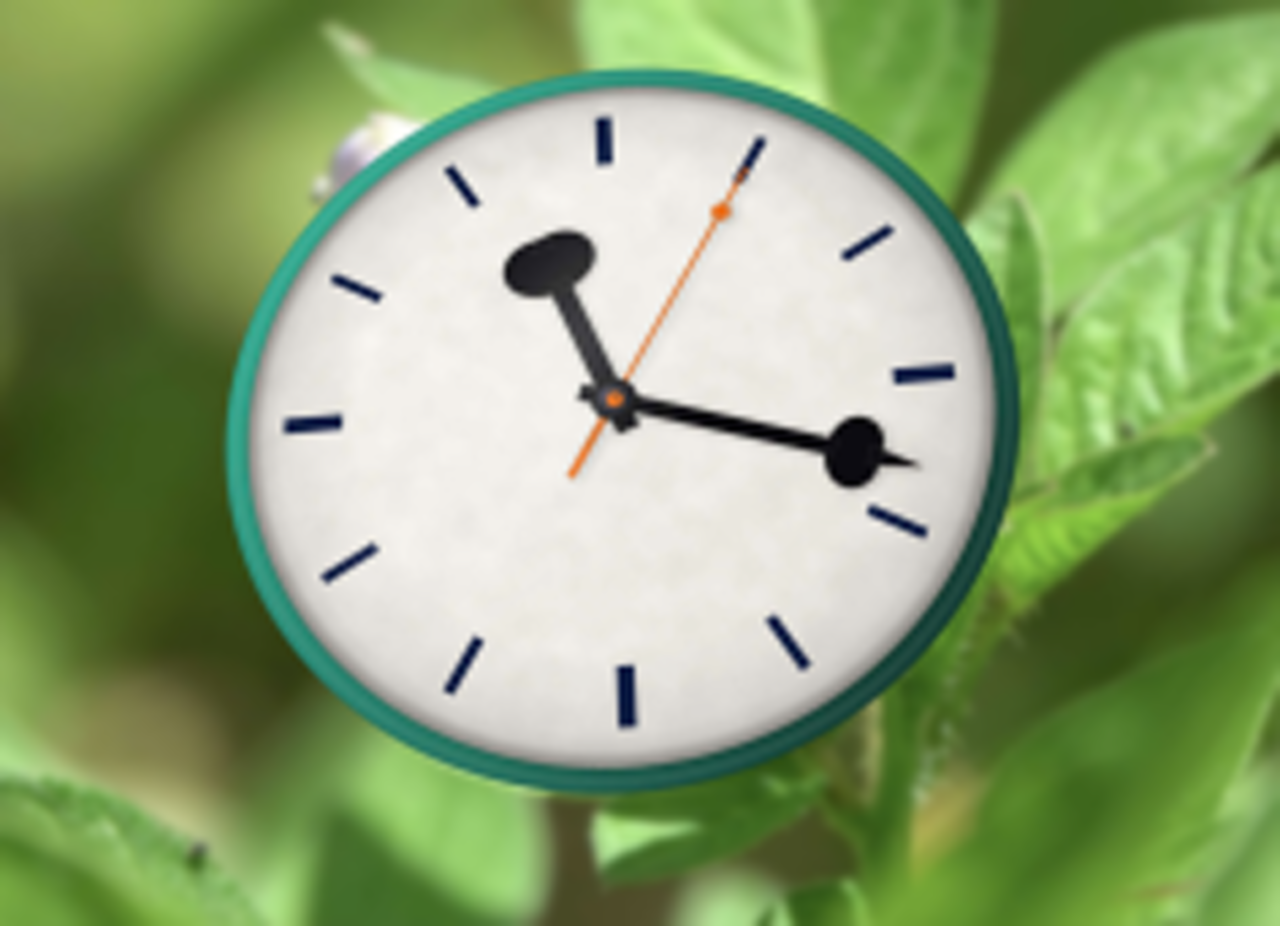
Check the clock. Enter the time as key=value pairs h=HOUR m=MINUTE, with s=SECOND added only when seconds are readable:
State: h=11 m=18 s=5
